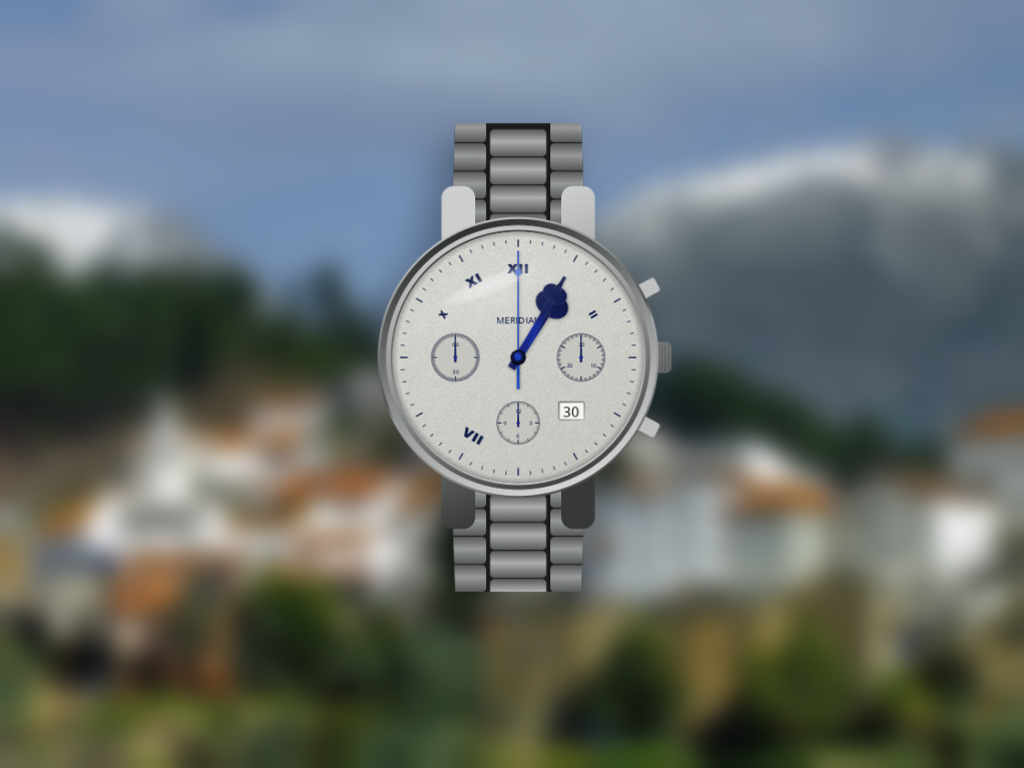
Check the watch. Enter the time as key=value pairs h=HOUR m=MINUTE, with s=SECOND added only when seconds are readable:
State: h=1 m=5
